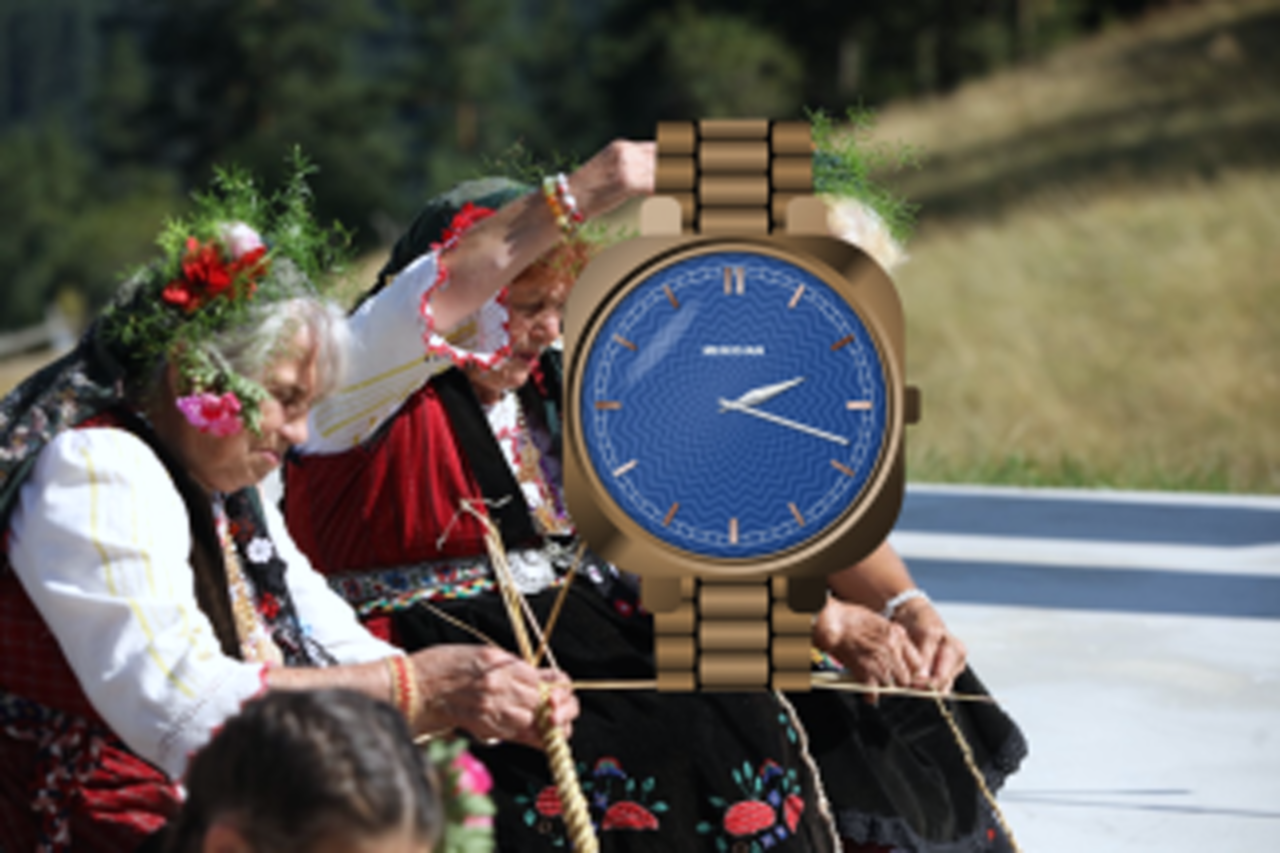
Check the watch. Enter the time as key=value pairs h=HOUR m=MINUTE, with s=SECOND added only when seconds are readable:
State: h=2 m=18
